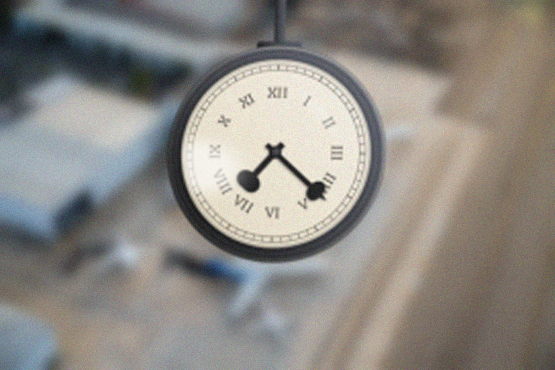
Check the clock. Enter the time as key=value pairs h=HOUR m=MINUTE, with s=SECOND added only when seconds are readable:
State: h=7 m=22
